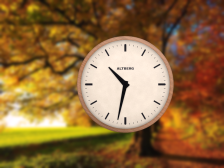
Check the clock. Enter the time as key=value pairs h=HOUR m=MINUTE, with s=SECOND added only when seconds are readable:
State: h=10 m=32
